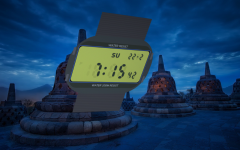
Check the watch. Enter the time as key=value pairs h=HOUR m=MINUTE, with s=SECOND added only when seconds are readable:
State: h=7 m=15 s=42
